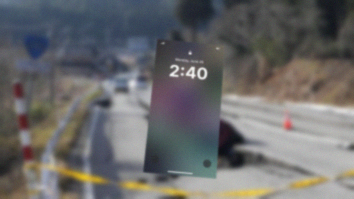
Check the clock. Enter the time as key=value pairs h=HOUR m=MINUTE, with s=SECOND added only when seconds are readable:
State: h=2 m=40
